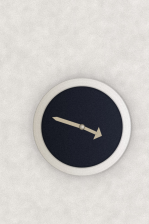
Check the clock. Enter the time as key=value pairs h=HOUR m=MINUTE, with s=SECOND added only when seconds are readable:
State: h=3 m=48
